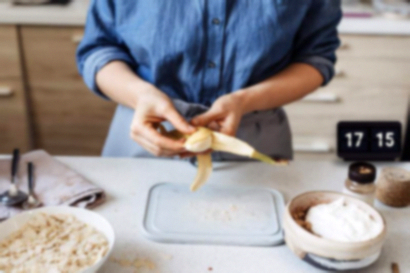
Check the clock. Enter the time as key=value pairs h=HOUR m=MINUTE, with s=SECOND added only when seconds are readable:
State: h=17 m=15
